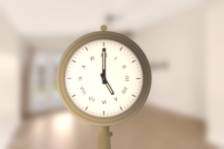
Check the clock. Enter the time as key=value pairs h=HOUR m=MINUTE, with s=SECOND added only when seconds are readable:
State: h=5 m=0
